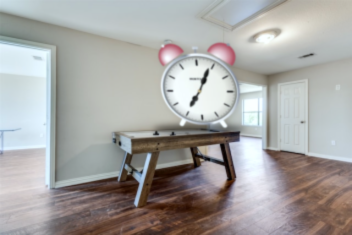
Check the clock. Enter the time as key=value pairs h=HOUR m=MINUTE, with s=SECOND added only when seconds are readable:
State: h=7 m=4
